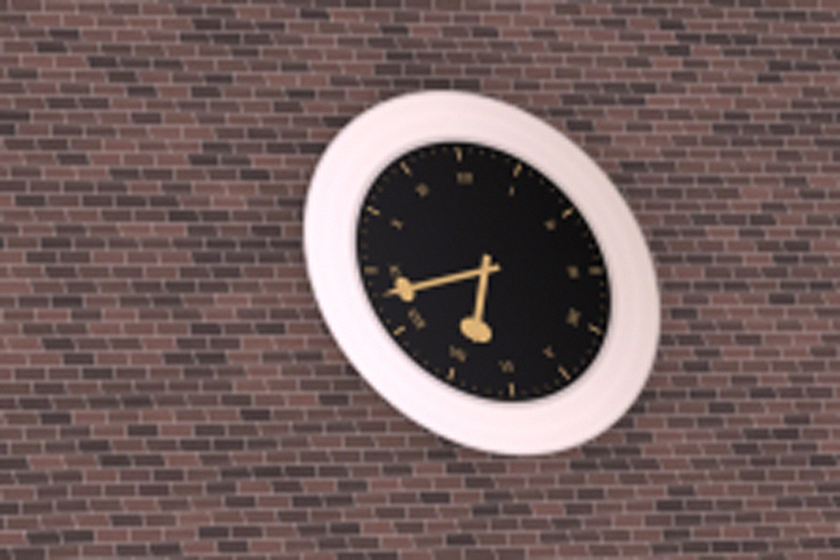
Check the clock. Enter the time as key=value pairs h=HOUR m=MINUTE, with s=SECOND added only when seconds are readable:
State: h=6 m=43
